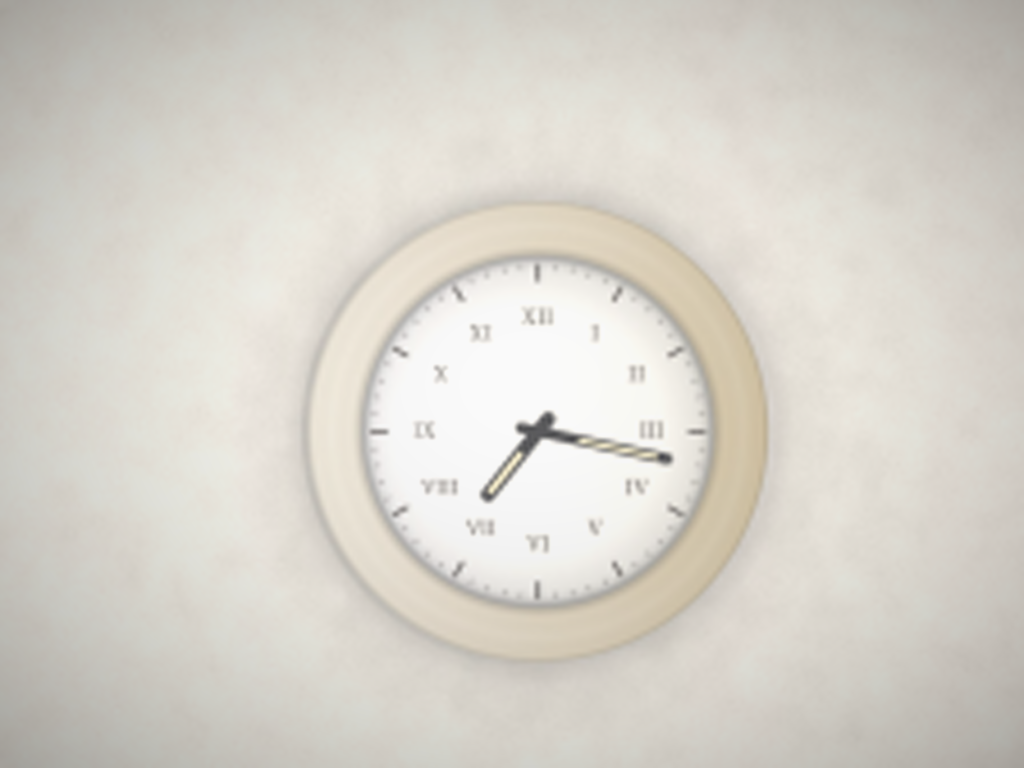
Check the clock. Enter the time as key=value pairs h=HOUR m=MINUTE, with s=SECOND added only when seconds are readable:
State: h=7 m=17
